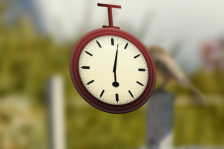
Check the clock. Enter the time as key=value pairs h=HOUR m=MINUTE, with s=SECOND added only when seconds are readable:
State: h=6 m=2
